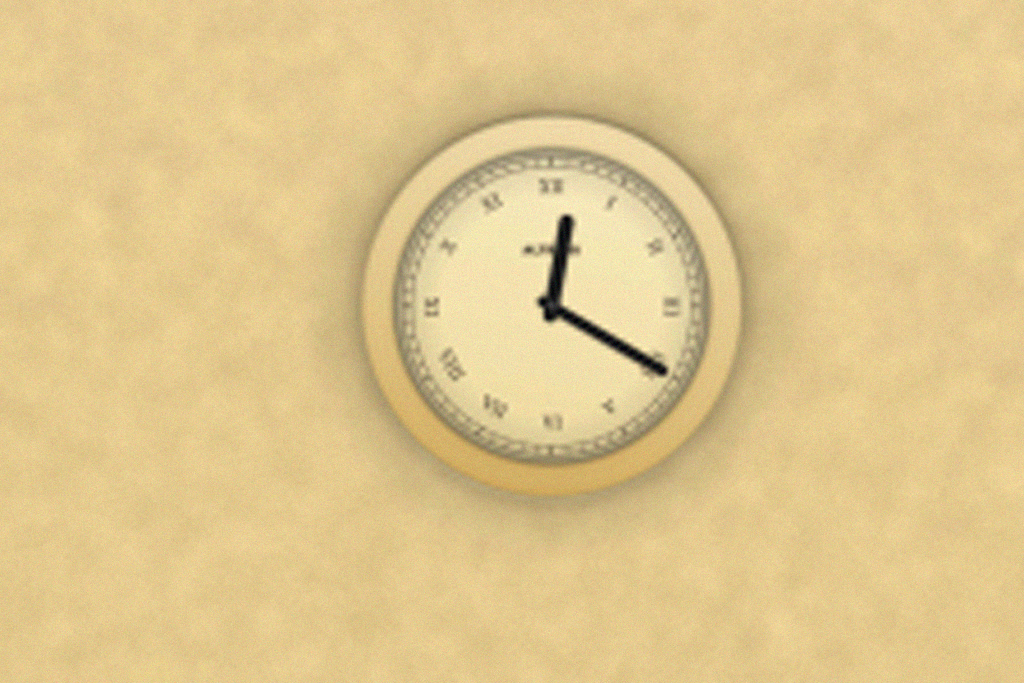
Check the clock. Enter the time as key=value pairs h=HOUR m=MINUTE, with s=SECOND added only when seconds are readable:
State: h=12 m=20
